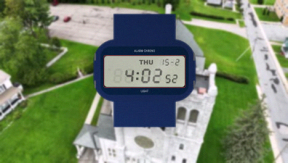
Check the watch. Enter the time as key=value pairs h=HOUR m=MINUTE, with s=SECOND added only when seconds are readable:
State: h=4 m=2 s=52
